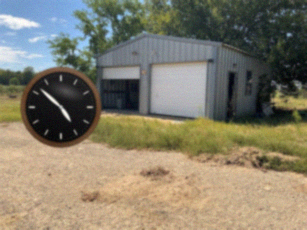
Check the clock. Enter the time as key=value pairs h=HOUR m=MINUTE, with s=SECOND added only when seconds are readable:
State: h=4 m=52
